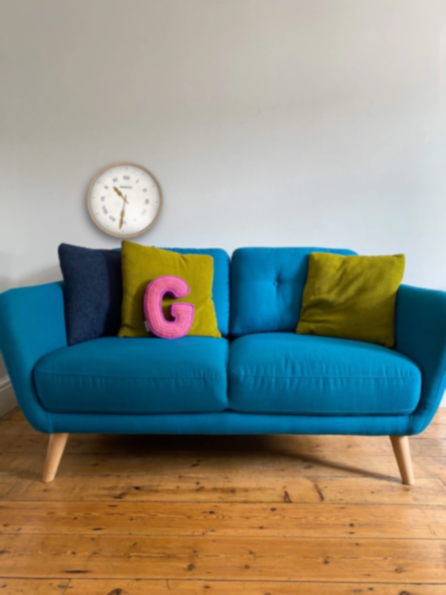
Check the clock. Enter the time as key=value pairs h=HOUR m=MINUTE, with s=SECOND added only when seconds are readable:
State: h=10 m=31
